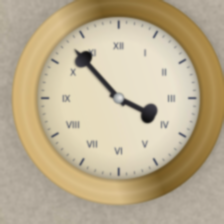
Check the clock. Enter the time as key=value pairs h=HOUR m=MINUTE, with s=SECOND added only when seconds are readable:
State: h=3 m=53
